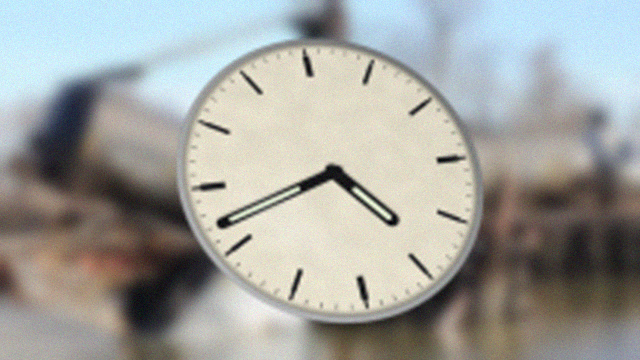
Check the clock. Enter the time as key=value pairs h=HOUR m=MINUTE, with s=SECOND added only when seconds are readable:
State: h=4 m=42
